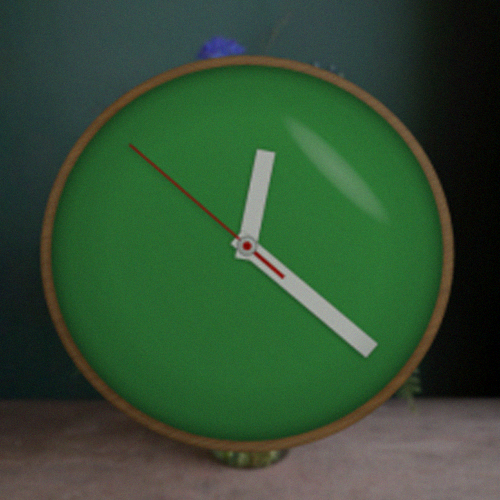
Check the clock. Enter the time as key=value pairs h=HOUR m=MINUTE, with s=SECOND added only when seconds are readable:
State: h=12 m=21 s=52
